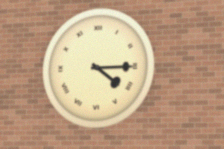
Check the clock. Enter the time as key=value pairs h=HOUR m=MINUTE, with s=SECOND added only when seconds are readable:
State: h=4 m=15
